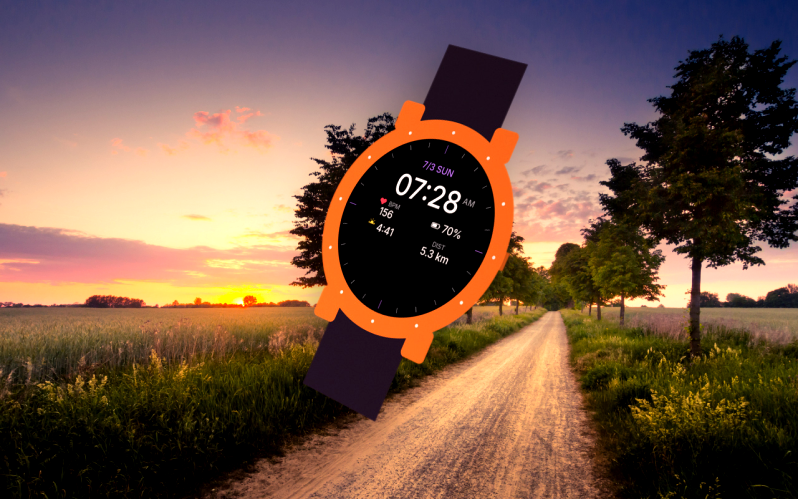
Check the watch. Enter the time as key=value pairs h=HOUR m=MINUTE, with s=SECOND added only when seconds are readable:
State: h=7 m=28
